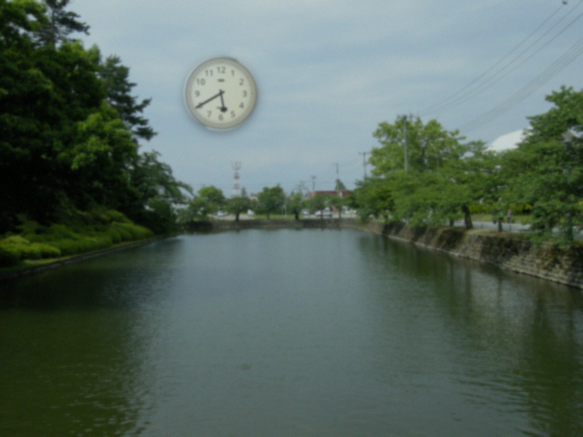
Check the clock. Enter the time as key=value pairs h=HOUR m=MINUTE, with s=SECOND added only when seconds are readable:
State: h=5 m=40
